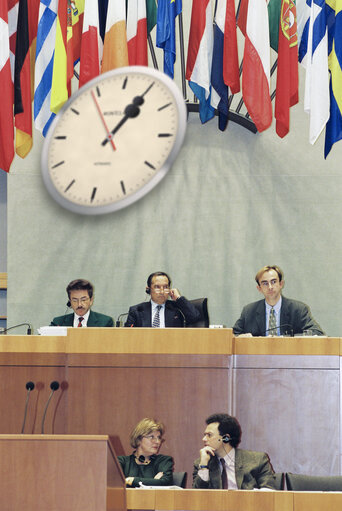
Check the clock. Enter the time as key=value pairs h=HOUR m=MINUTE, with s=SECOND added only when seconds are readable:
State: h=1 m=4 s=54
